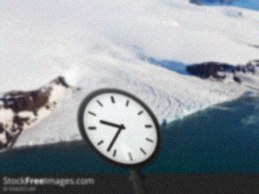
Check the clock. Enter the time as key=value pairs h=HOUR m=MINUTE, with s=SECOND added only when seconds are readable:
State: h=9 m=37
